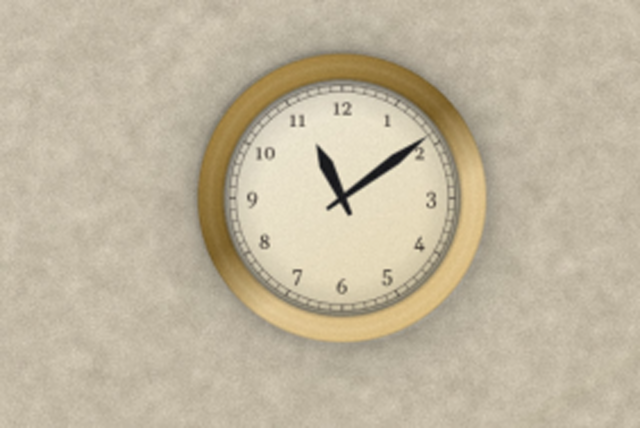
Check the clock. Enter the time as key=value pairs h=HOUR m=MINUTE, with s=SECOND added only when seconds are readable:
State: h=11 m=9
